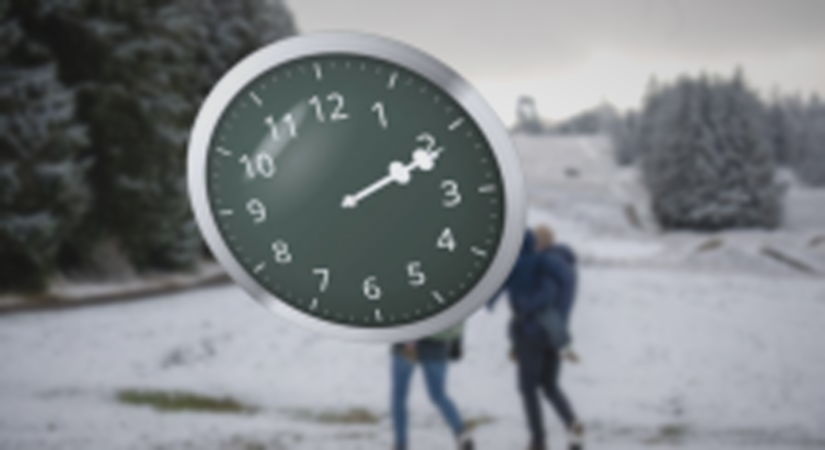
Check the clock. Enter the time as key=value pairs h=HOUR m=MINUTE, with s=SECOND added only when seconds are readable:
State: h=2 m=11
